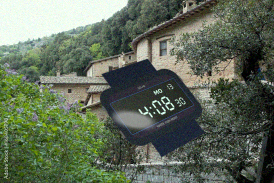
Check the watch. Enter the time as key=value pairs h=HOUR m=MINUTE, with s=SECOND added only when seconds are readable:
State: h=4 m=8 s=30
